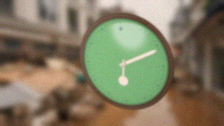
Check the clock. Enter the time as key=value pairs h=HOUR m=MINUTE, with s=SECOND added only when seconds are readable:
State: h=6 m=11
